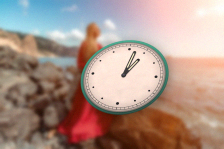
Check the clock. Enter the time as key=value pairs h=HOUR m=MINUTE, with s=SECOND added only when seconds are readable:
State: h=1 m=2
